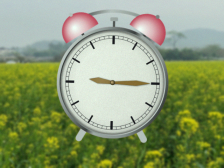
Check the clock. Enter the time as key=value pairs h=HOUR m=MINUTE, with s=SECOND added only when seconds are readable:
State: h=9 m=15
